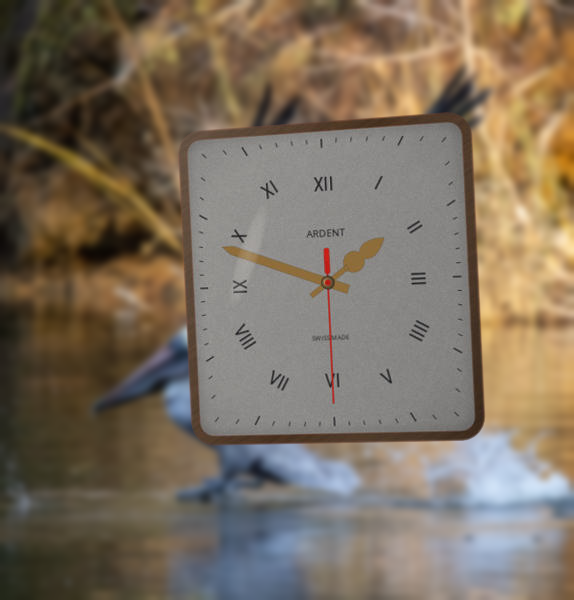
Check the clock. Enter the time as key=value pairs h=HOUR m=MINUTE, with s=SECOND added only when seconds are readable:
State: h=1 m=48 s=30
